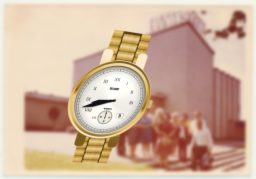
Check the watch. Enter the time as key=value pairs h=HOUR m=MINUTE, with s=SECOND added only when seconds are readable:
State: h=8 m=42
